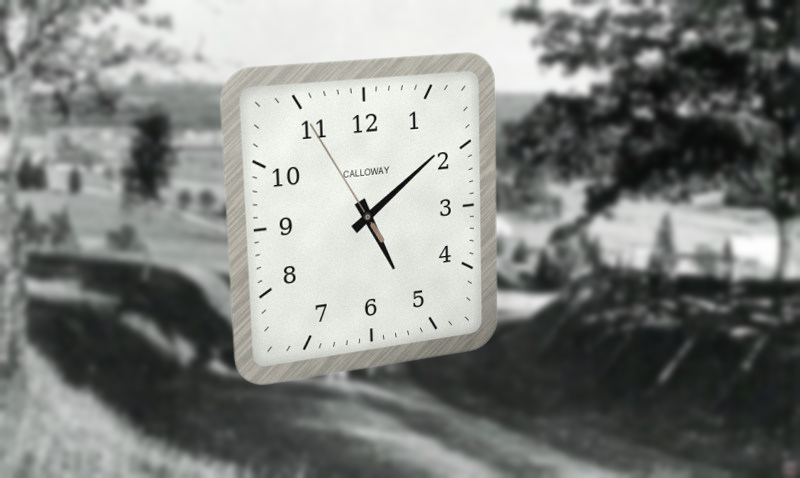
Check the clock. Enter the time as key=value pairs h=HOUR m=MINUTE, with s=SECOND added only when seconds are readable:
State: h=5 m=8 s=55
